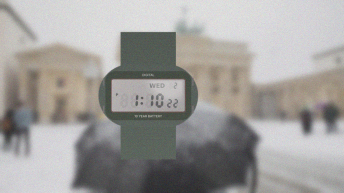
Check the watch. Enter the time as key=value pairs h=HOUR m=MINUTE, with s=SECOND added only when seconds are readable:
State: h=1 m=10 s=22
